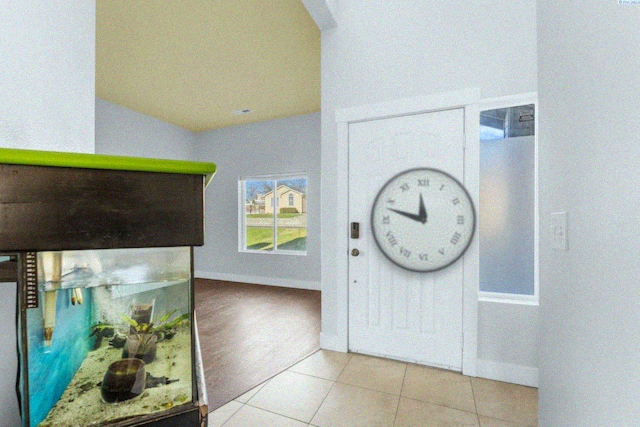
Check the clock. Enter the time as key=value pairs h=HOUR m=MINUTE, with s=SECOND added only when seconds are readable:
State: h=11 m=48
